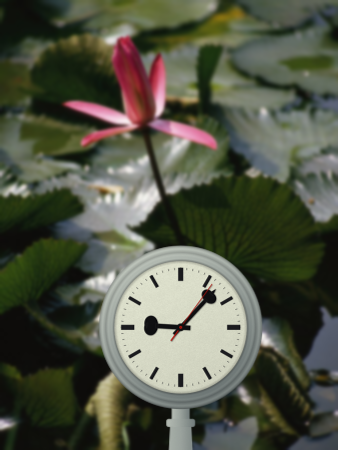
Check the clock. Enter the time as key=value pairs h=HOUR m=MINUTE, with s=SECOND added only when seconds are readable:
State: h=9 m=7 s=6
